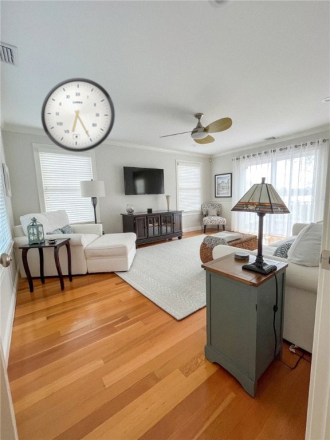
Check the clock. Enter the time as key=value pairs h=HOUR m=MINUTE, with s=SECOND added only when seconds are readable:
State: h=6 m=25
